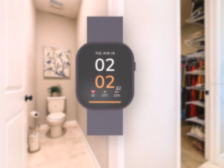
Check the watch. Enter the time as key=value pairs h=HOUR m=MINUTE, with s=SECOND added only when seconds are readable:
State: h=2 m=2
